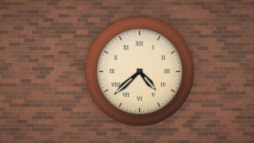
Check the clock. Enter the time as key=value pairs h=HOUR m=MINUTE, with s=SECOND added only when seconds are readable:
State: h=4 m=38
